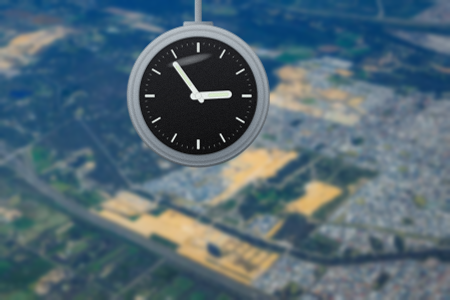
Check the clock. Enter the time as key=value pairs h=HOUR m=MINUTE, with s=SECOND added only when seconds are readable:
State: h=2 m=54
